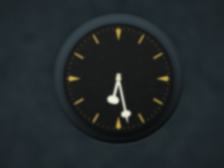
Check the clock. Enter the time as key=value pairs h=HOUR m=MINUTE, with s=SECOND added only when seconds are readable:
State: h=6 m=28
